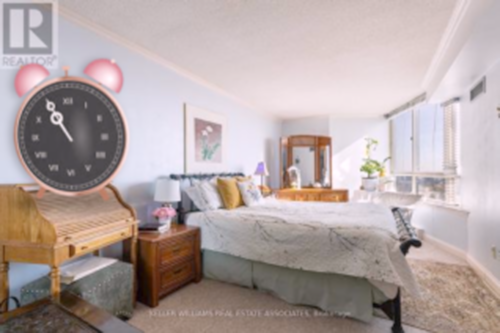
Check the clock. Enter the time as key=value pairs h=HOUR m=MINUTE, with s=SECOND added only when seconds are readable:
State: h=10 m=55
